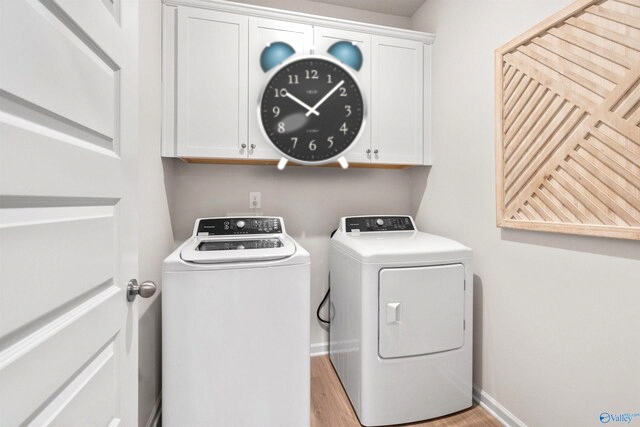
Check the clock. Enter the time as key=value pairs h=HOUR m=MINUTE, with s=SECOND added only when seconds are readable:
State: h=10 m=8
